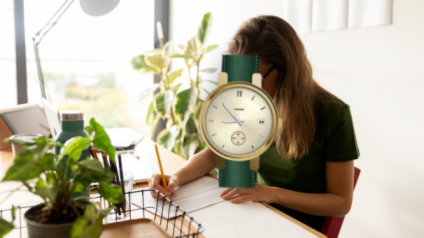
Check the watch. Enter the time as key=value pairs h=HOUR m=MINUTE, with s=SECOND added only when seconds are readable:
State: h=8 m=53
